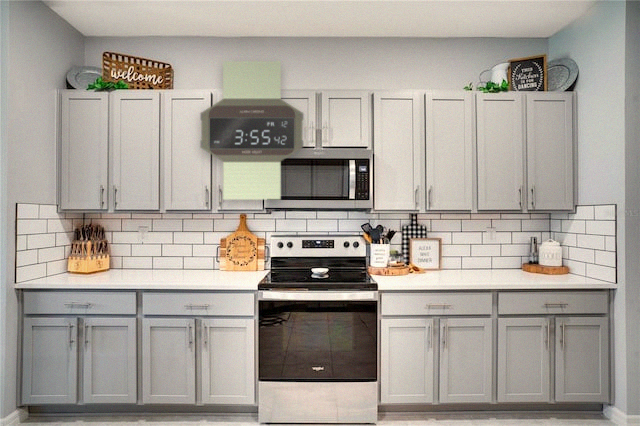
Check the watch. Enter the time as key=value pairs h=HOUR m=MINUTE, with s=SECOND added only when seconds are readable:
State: h=3 m=55
